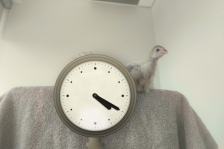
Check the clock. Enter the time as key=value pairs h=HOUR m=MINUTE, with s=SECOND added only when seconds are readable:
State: h=4 m=20
